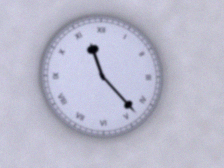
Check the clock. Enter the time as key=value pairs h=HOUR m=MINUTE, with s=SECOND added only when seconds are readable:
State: h=11 m=23
